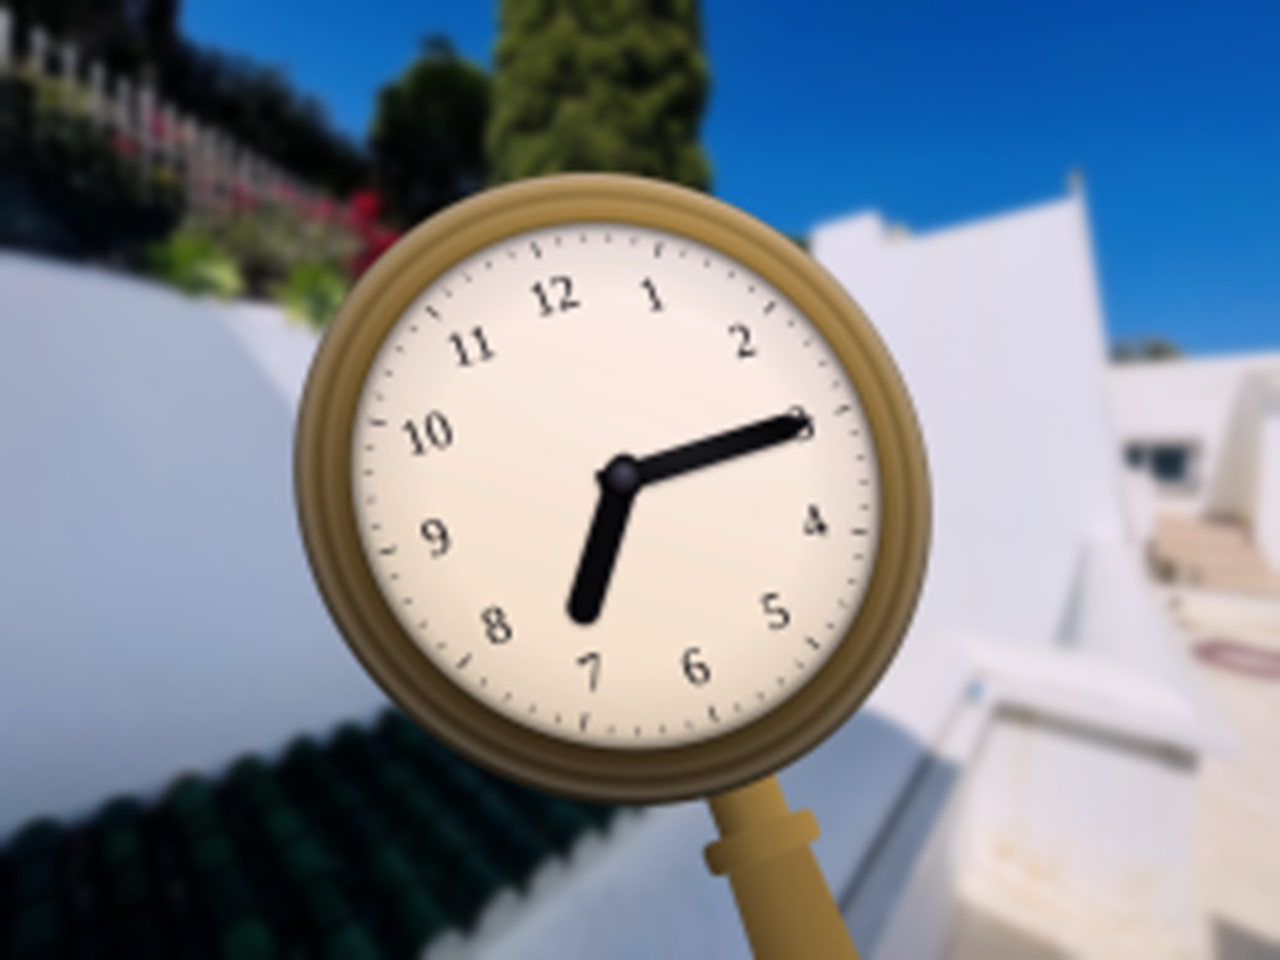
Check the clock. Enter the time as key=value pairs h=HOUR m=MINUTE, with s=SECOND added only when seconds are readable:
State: h=7 m=15
